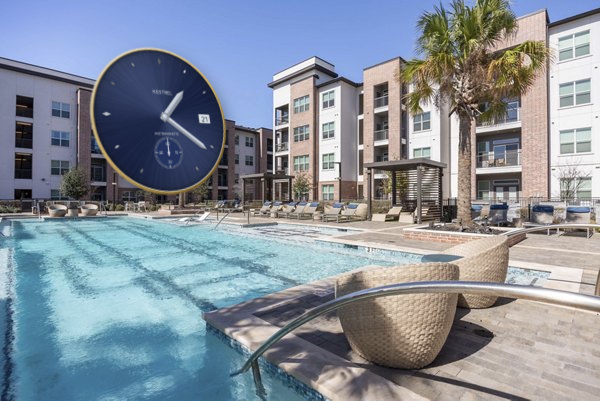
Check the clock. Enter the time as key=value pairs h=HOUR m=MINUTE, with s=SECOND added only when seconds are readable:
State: h=1 m=21
